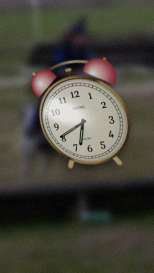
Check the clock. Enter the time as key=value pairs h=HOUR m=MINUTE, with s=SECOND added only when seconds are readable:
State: h=6 m=41
